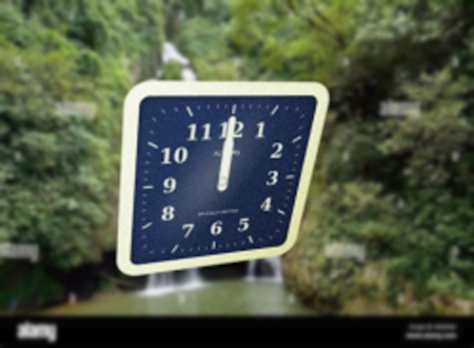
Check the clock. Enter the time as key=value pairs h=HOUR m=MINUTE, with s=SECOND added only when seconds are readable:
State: h=12 m=0
